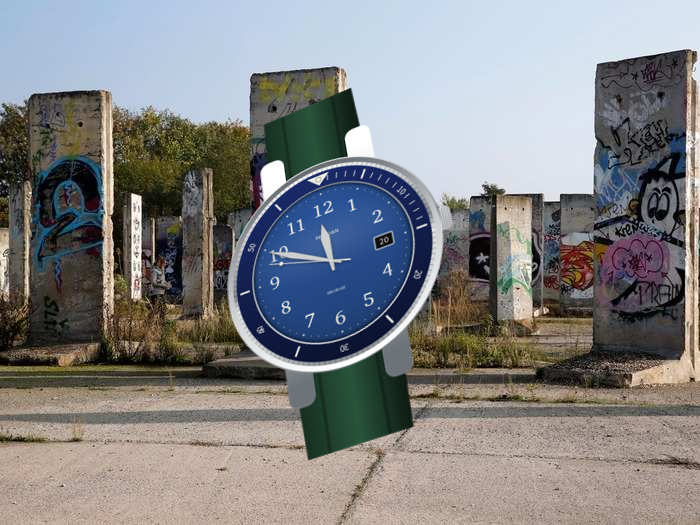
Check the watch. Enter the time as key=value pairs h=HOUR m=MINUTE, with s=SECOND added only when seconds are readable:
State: h=11 m=49 s=48
